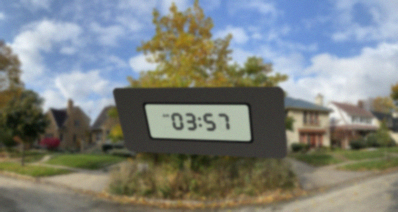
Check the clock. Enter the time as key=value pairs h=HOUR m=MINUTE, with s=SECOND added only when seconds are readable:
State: h=3 m=57
